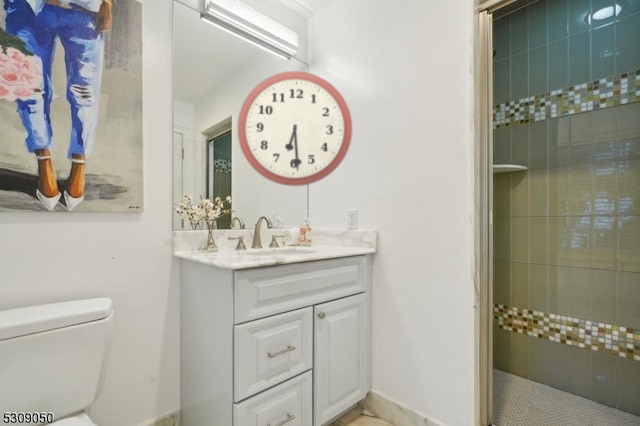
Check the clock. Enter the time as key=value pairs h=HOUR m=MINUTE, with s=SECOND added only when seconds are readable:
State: h=6 m=29
